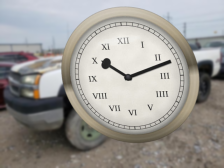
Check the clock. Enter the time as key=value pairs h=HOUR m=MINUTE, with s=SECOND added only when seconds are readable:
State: h=10 m=12
